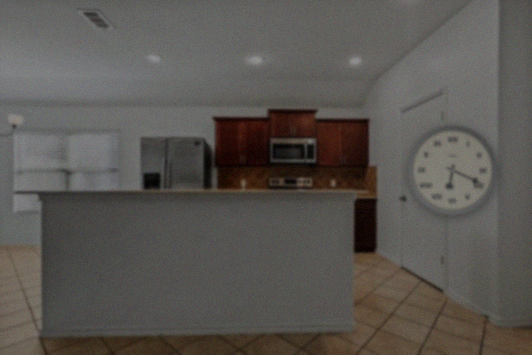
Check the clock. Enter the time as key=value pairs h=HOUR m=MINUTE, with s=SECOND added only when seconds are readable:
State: h=6 m=19
